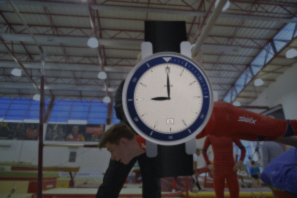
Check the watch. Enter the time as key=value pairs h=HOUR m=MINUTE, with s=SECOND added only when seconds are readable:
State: h=9 m=0
